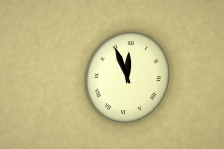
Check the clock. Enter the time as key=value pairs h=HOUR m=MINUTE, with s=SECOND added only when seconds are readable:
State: h=11 m=55
